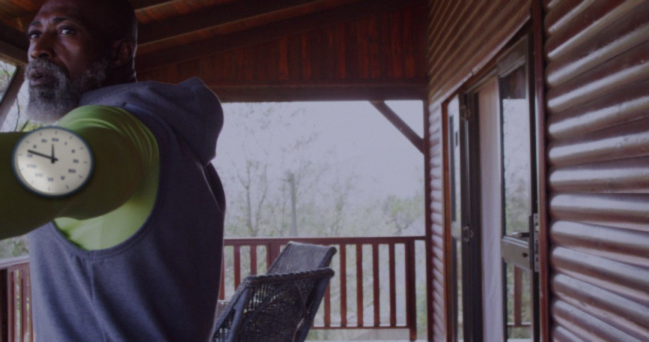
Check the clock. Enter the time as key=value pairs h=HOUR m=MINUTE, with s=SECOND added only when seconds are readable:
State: h=11 m=47
